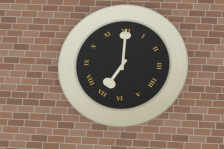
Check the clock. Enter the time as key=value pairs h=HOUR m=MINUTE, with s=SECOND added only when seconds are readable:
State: h=7 m=0
